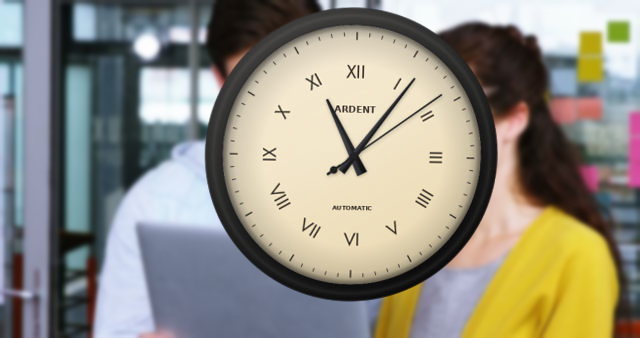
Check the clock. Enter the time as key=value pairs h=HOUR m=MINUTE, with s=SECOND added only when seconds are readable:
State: h=11 m=6 s=9
